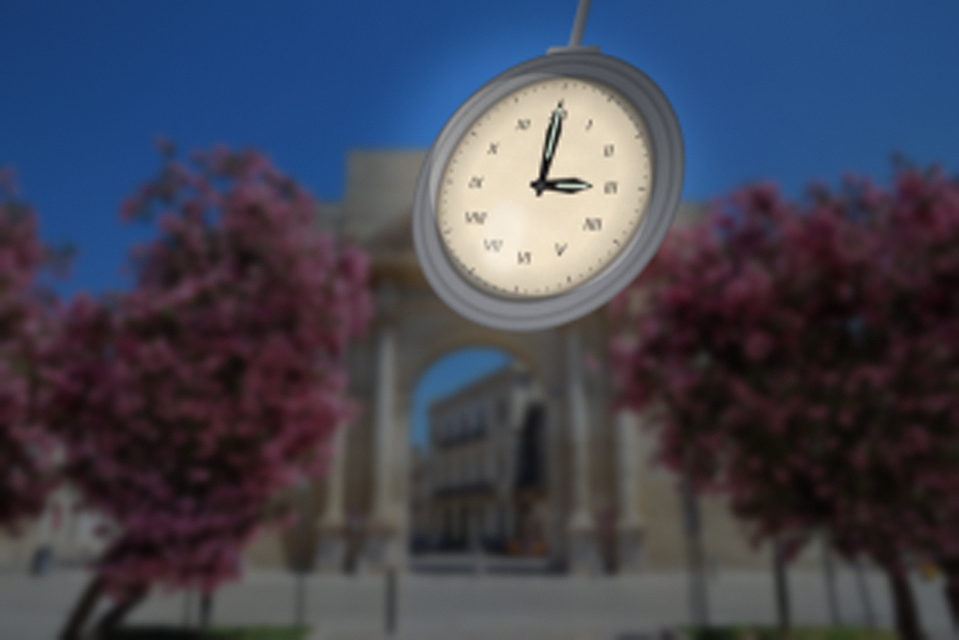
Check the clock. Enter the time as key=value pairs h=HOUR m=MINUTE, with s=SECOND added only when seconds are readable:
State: h=3 m=0
